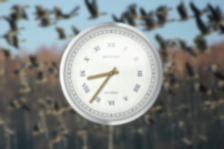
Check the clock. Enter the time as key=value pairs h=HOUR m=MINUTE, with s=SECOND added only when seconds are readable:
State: h=8 m=36
